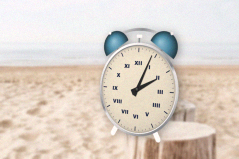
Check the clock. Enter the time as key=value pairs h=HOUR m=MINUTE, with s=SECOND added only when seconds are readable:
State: h=2 m=4
